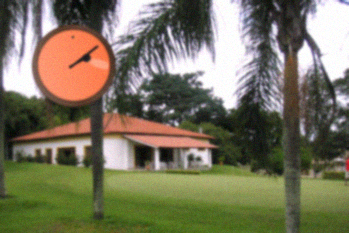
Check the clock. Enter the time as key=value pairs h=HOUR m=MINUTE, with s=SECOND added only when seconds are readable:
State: h=2 m=9
